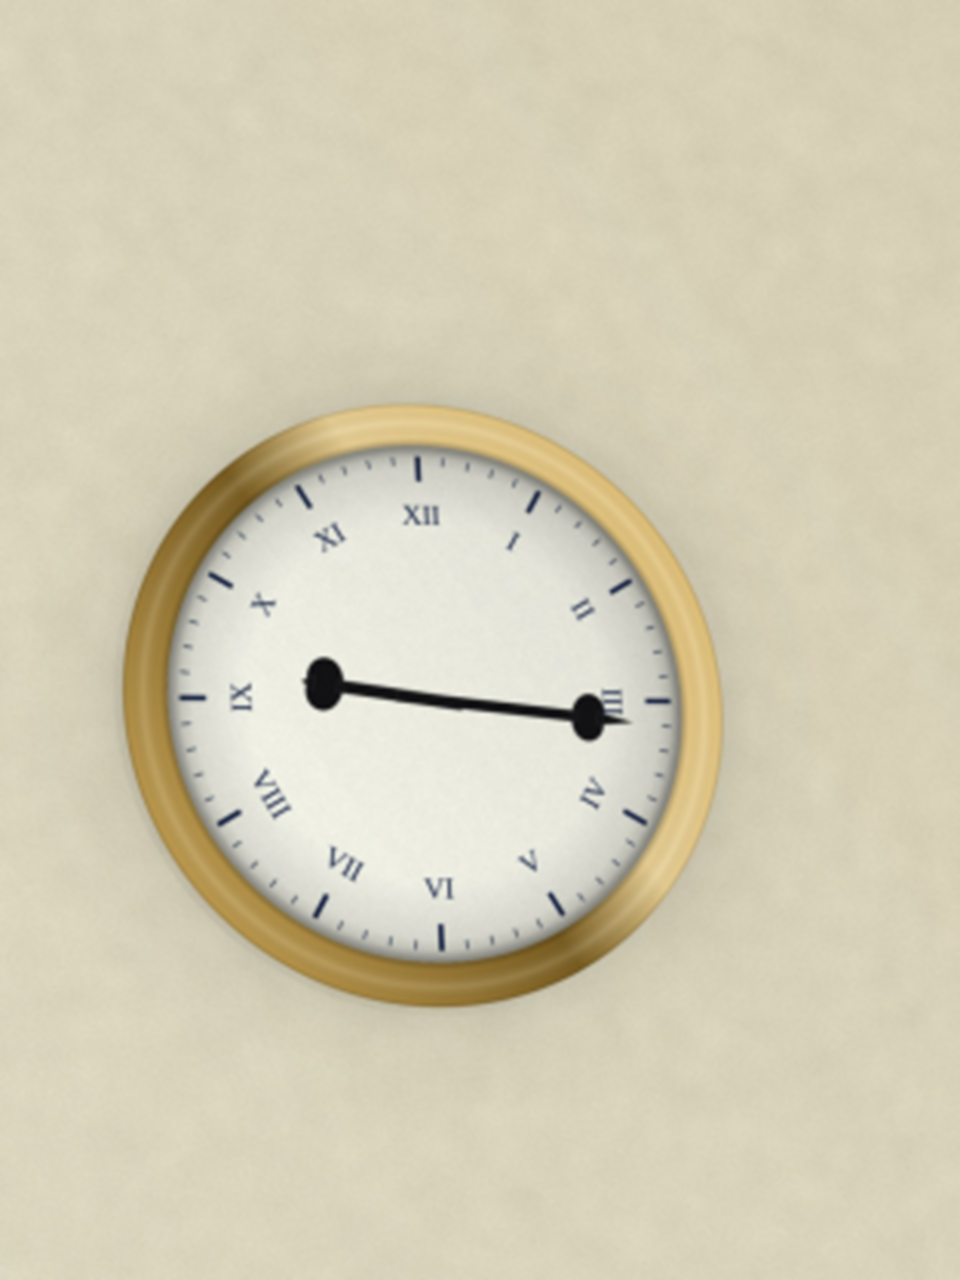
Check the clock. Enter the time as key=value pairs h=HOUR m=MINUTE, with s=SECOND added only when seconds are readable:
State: h=9 m=16
